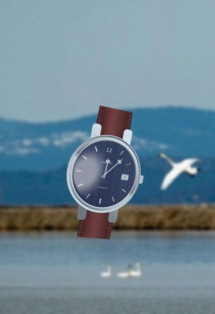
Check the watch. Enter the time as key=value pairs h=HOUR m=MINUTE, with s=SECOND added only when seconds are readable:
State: h=12 m=7
